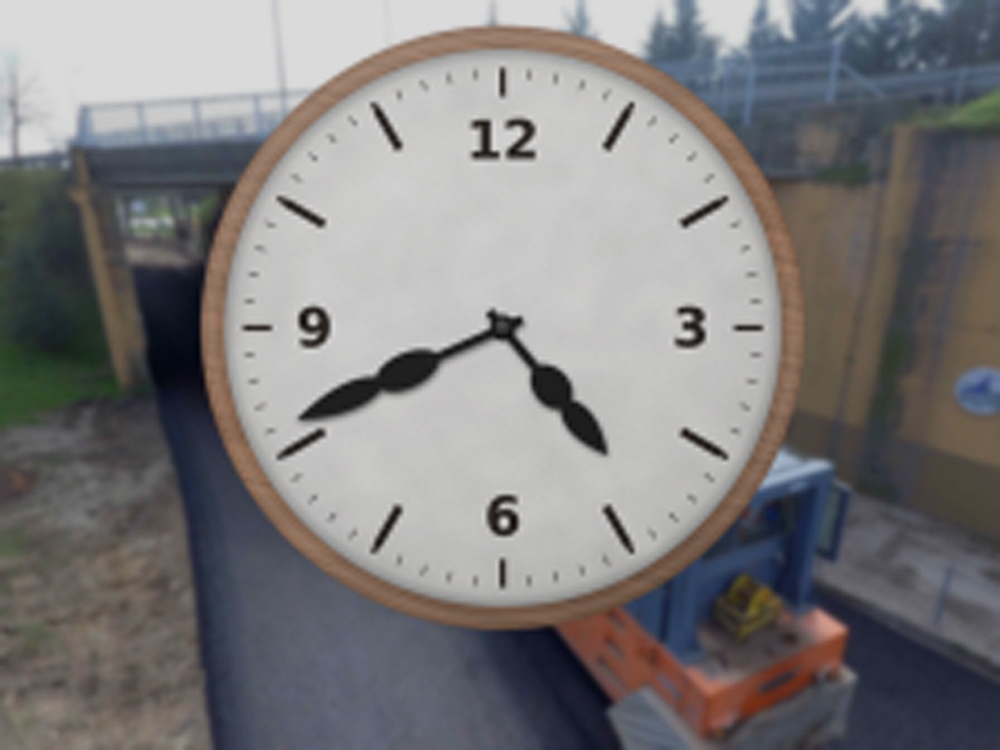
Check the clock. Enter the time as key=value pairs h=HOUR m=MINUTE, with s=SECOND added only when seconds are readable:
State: h=4 m=41
